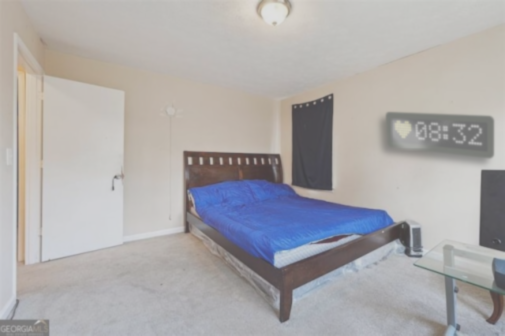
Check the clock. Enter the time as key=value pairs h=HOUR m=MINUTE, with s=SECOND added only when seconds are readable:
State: h=8 m=32
